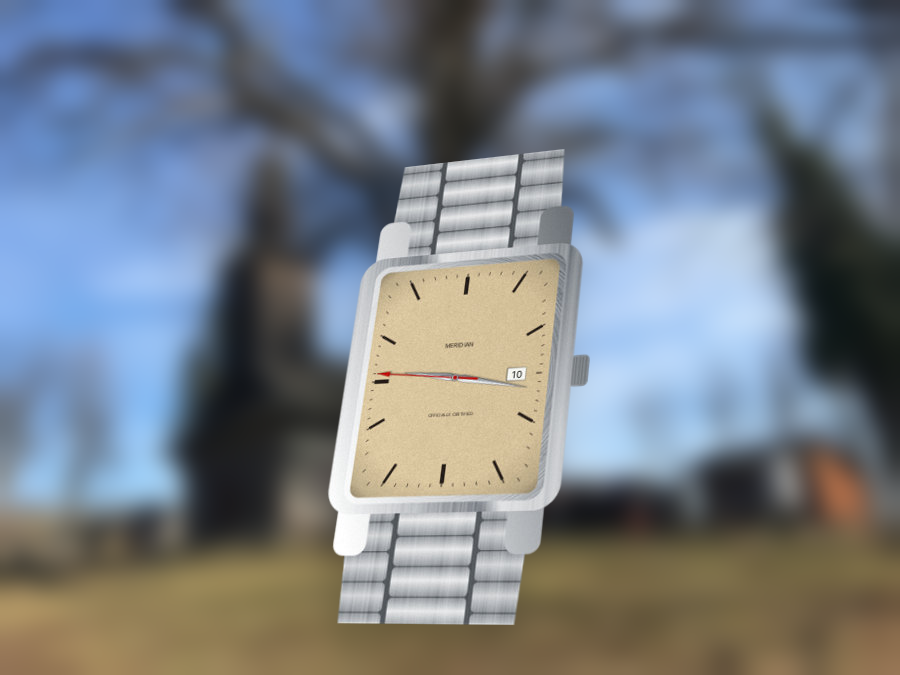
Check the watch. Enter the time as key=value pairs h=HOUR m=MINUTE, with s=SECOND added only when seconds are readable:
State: h=9 m=16 s=46
